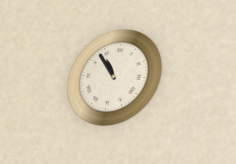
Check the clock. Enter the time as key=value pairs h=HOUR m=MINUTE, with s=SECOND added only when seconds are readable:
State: h=10 m=53
